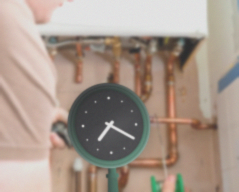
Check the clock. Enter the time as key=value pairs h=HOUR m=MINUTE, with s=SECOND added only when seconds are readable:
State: h=7 m=20
